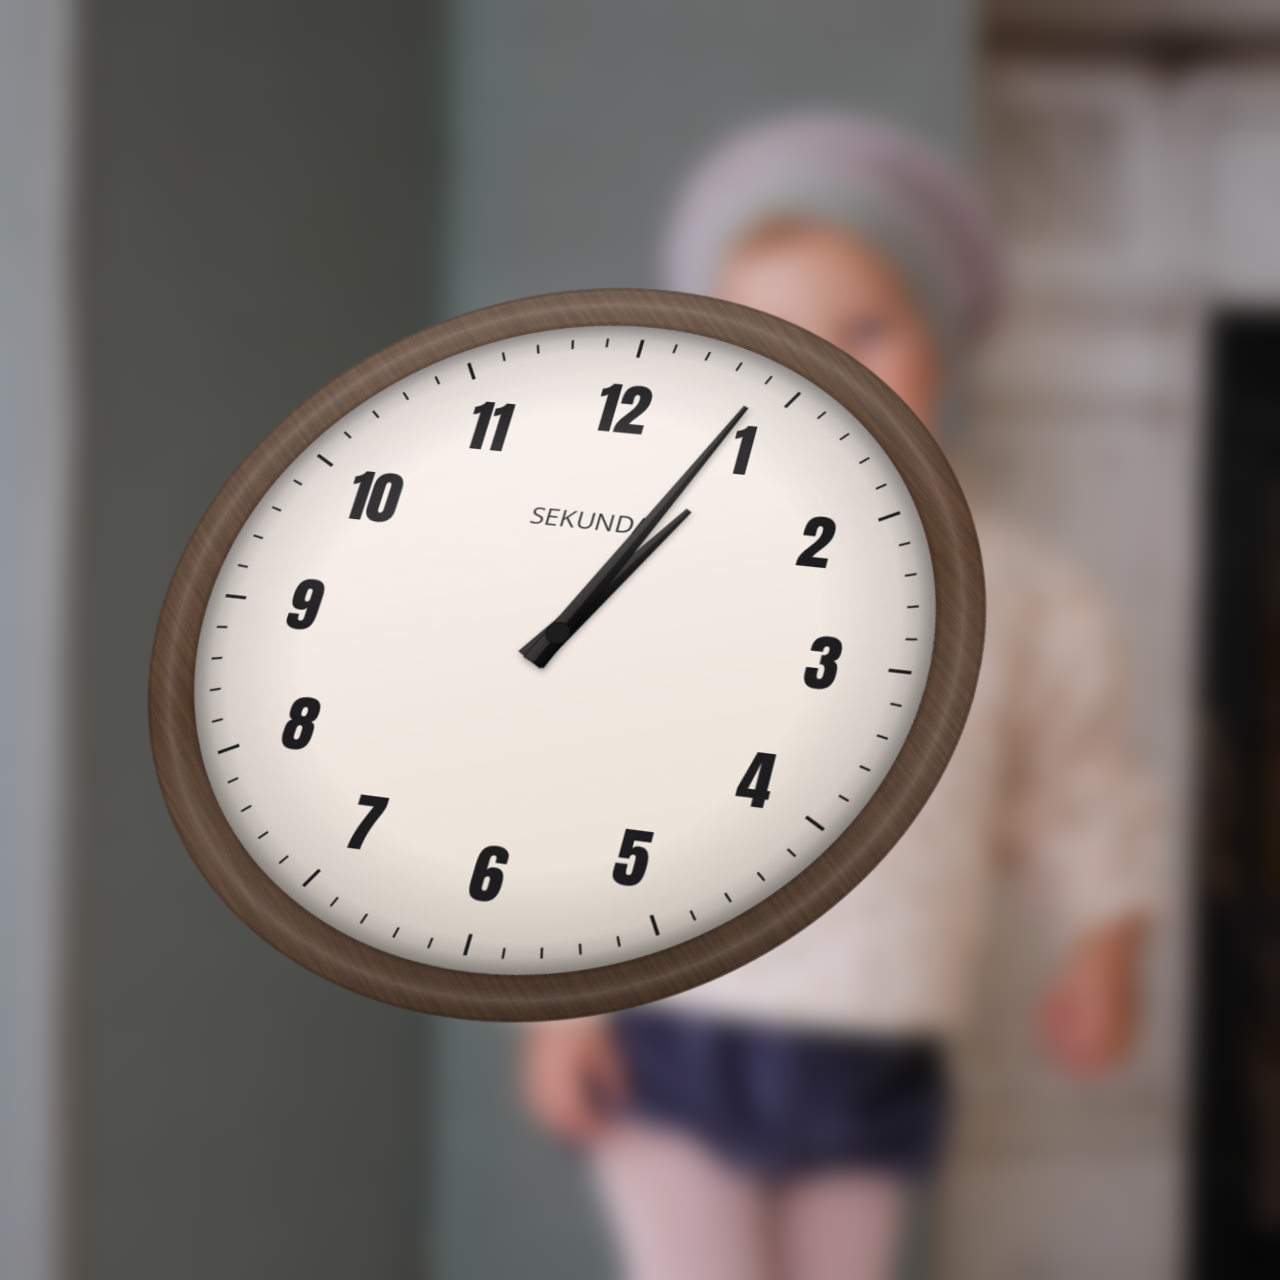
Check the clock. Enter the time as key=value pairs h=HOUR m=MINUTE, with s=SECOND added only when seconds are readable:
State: h=1 m=4
